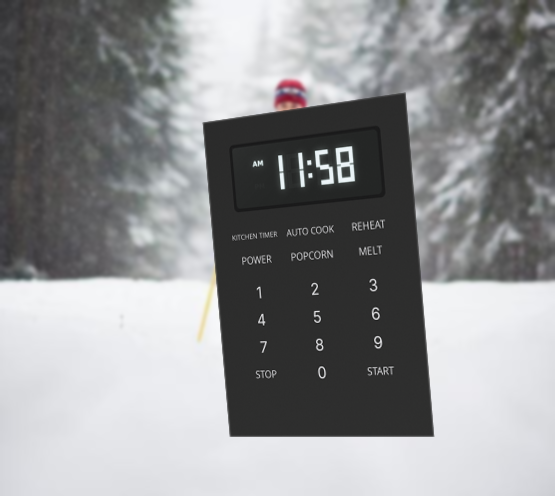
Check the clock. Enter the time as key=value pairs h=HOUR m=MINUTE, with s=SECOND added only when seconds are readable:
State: h=11 m=58
